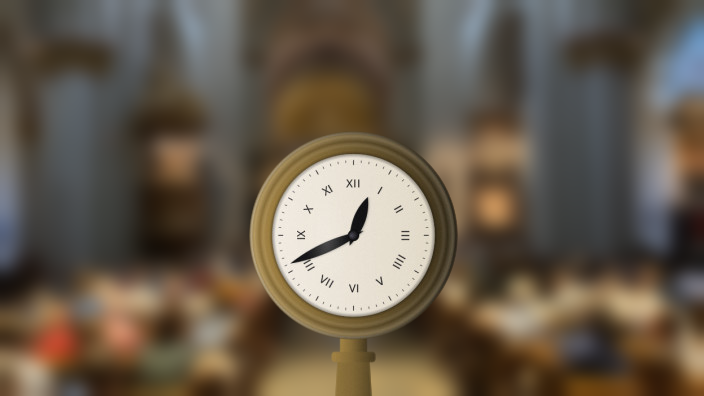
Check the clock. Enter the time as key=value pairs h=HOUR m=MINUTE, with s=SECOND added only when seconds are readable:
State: h=12 m=41
